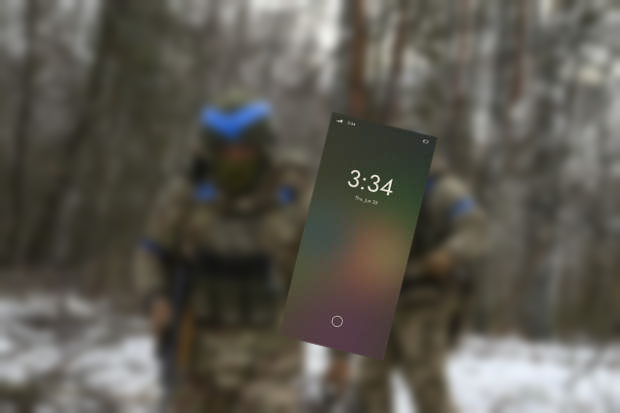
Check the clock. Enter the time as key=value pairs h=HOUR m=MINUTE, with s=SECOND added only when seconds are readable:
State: h=3 m=34
